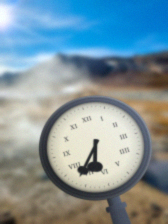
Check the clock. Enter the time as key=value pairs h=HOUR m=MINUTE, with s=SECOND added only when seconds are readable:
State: h=6 m=37
